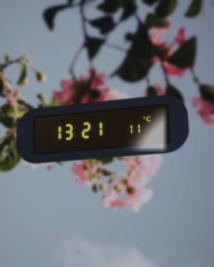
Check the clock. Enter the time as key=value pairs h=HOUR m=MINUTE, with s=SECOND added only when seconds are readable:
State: h=13 m=21
